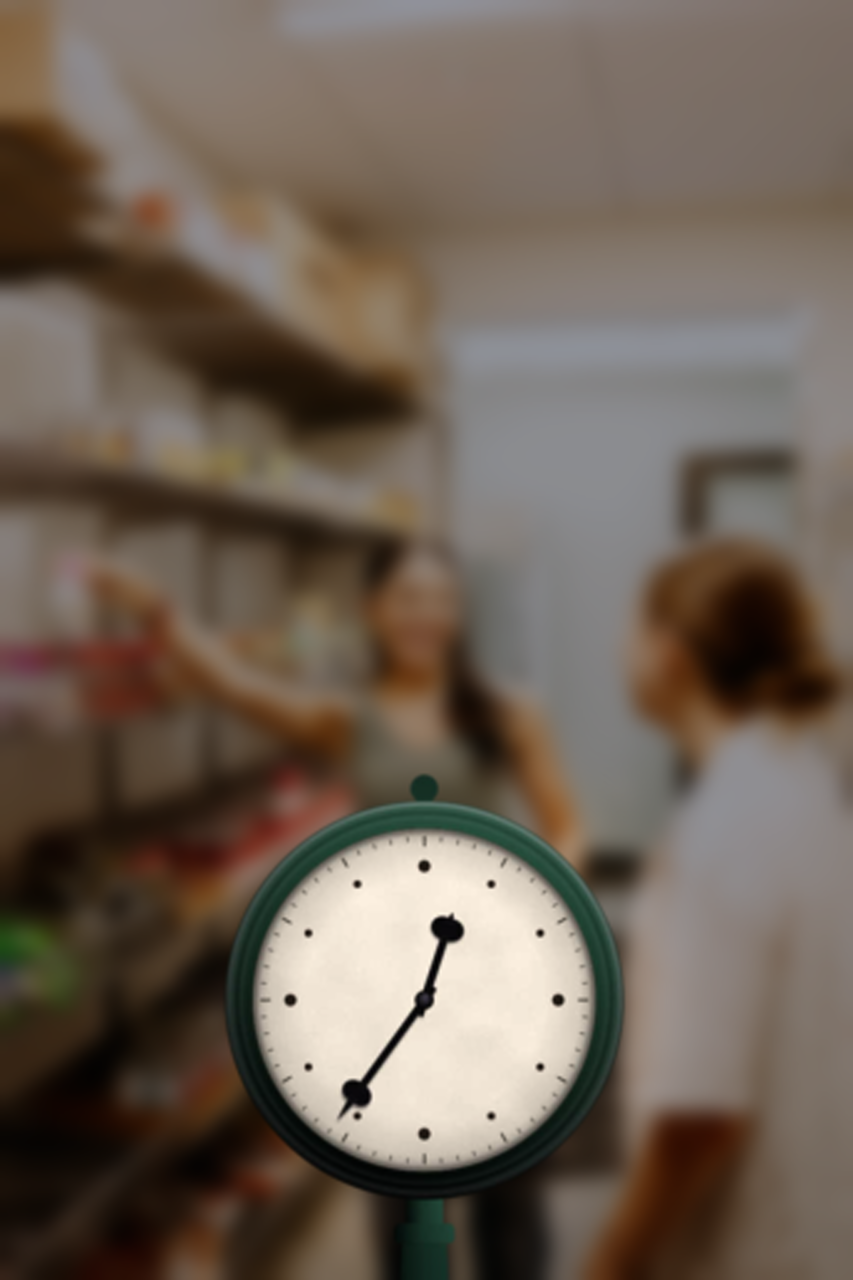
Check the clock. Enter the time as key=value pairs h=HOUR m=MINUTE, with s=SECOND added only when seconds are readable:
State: h=12 m=36
